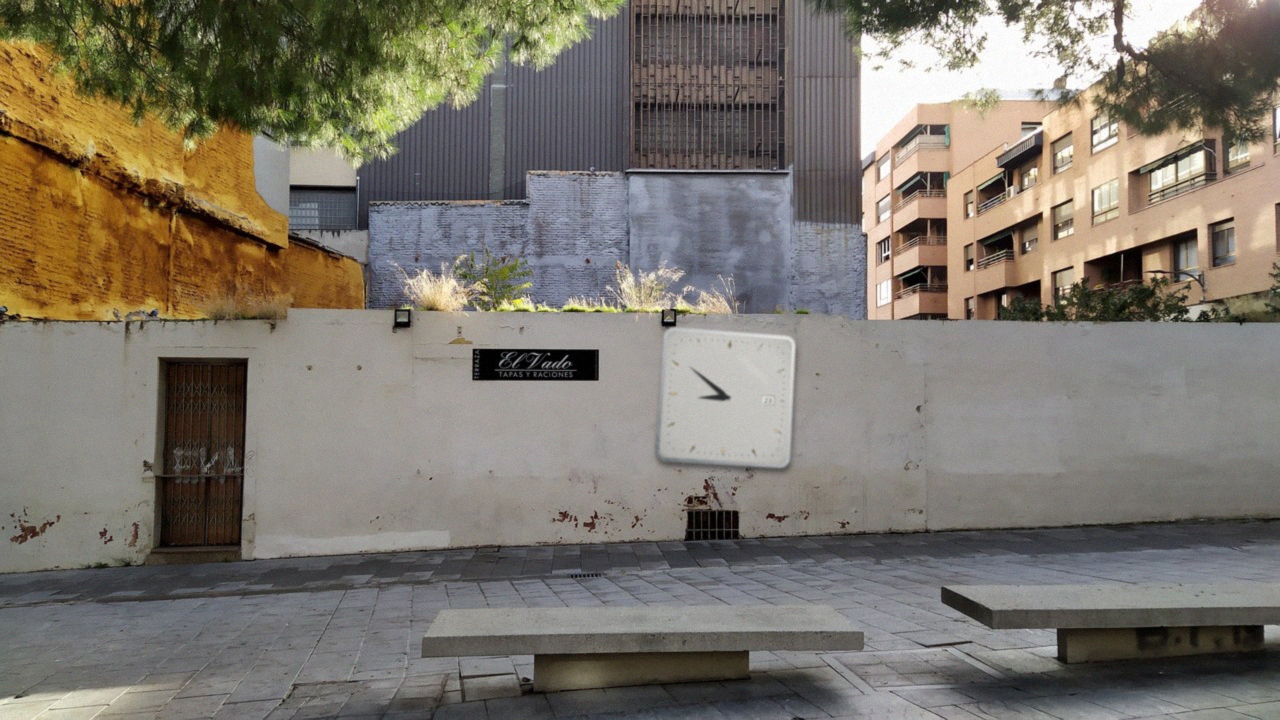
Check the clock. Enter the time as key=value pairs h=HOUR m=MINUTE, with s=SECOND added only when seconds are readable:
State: h=8 m=51
